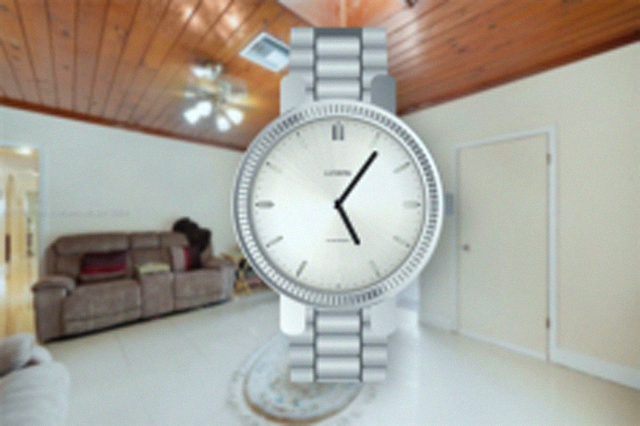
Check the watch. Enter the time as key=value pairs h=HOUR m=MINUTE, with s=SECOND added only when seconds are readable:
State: h=5 m=6
